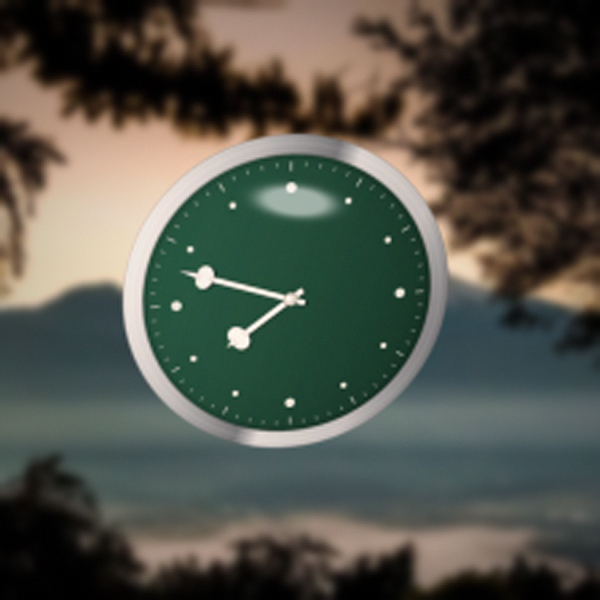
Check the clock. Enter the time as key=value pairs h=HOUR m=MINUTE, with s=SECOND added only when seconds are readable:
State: h=7 m=48
